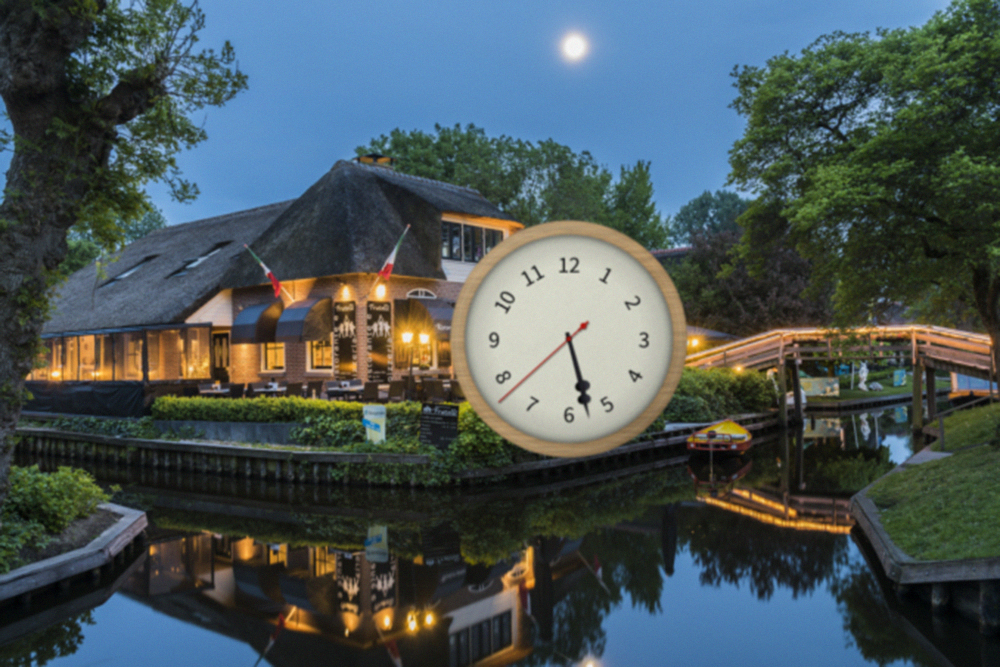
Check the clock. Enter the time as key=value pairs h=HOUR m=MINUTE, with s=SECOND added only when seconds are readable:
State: h=5 m=27 s=38
